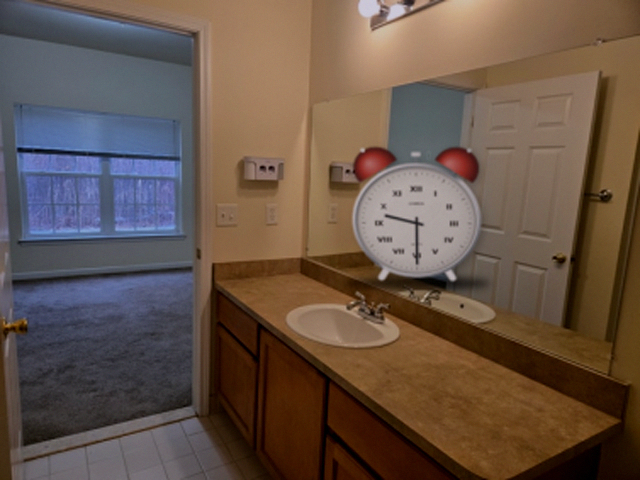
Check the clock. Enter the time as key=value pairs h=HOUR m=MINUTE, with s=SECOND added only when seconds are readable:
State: h=9 m=30
